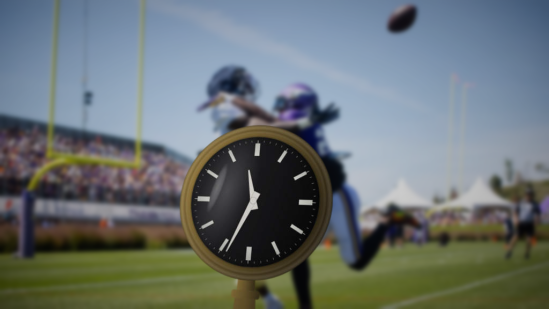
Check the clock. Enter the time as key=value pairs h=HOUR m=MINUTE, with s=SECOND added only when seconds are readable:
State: h=11 m=34
